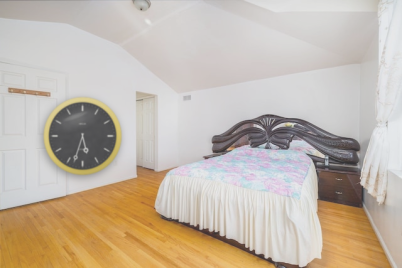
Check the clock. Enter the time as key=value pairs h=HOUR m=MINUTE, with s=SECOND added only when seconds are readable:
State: h=5 m=33
